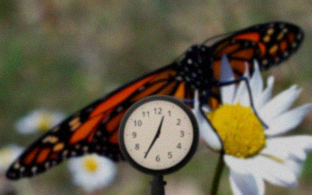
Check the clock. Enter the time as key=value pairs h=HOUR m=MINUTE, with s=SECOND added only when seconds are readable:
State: h=12 m=35
